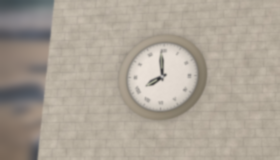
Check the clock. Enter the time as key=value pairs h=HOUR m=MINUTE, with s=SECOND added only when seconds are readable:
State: h=7 m=59
